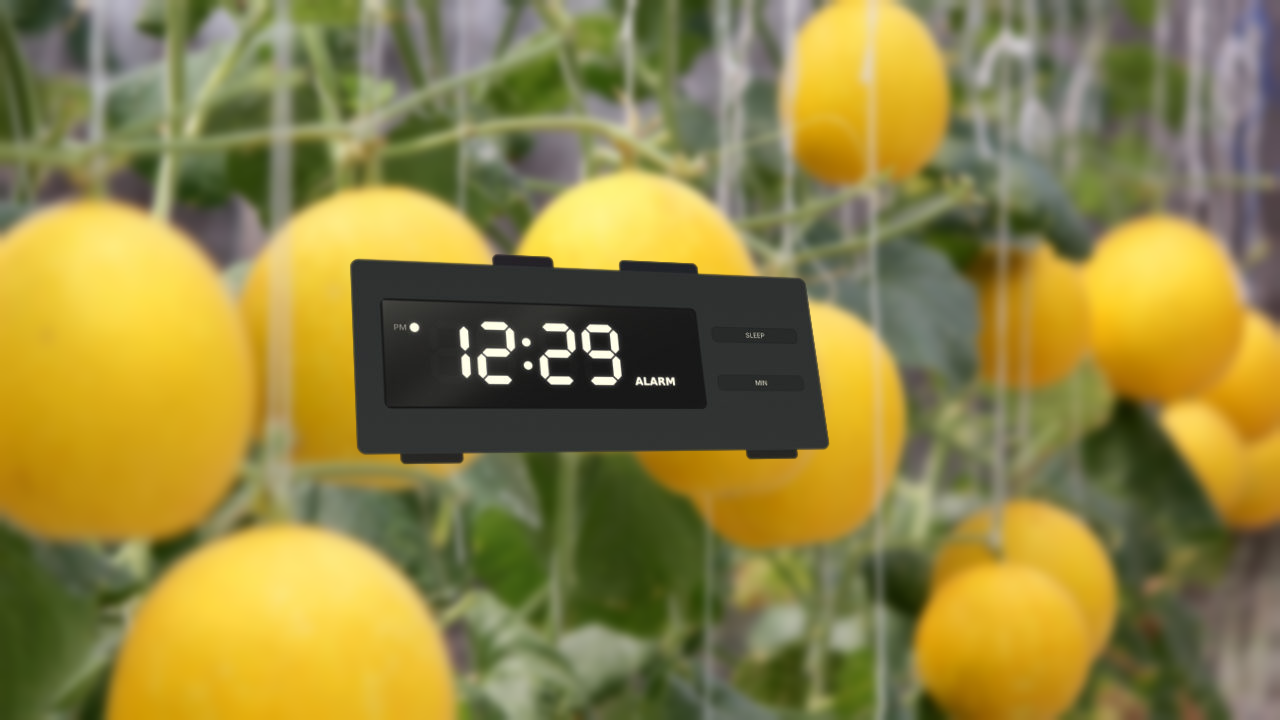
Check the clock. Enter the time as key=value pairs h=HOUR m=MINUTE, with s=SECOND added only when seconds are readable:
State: h=12 m=29
